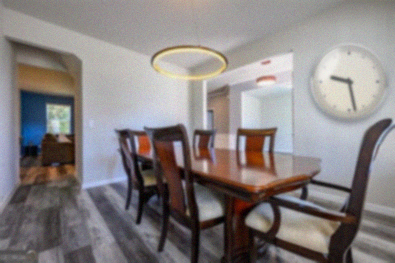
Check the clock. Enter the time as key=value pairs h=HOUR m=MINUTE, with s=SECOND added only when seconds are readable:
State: h=9 m=28
